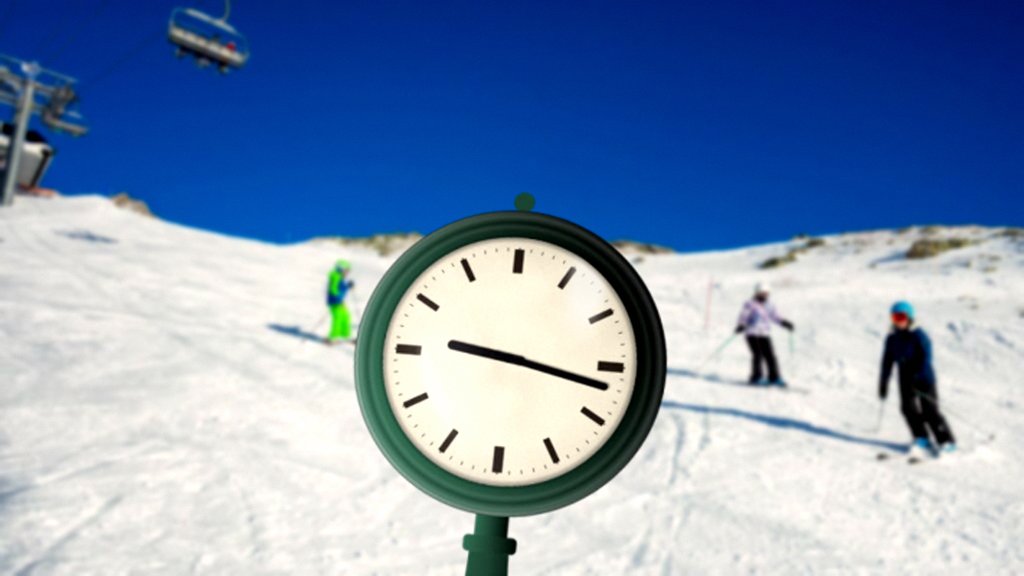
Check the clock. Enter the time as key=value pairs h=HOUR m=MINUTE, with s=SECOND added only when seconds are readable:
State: h=9 m=17
